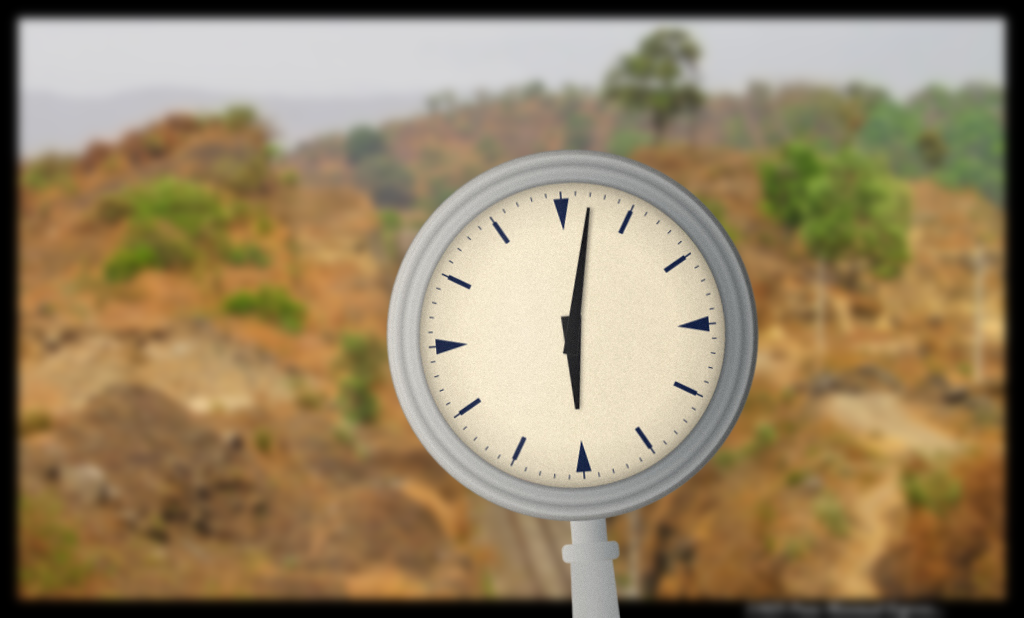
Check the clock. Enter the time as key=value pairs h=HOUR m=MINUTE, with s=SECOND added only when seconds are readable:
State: h=6 m=2
